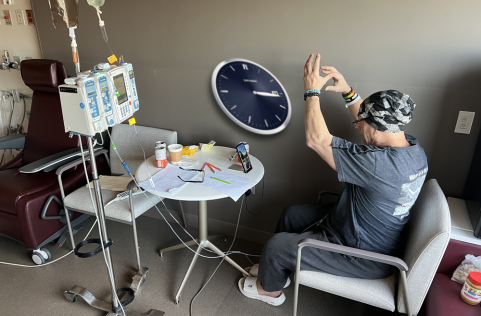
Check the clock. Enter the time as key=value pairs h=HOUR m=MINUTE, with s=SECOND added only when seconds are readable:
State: h=3 m=16
